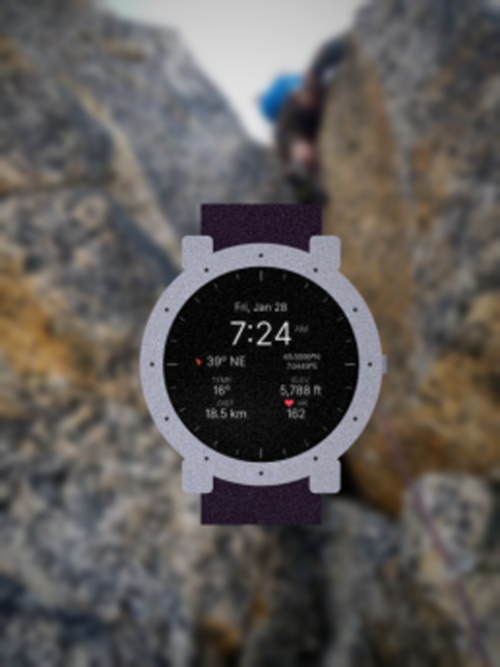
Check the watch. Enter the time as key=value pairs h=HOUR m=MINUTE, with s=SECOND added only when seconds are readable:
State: h=7 m=24
